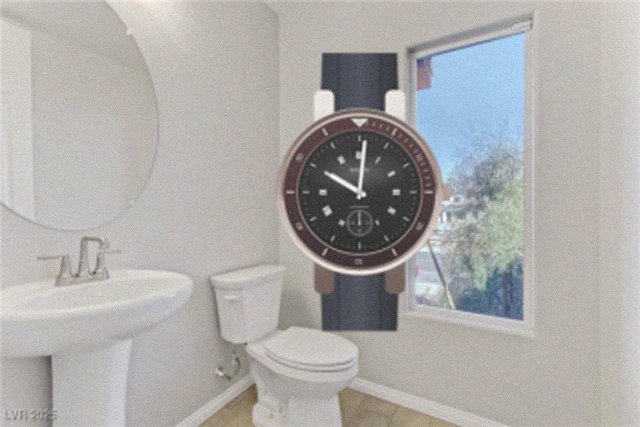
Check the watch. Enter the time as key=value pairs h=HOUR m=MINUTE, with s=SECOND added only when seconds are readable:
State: h=10 m=1
